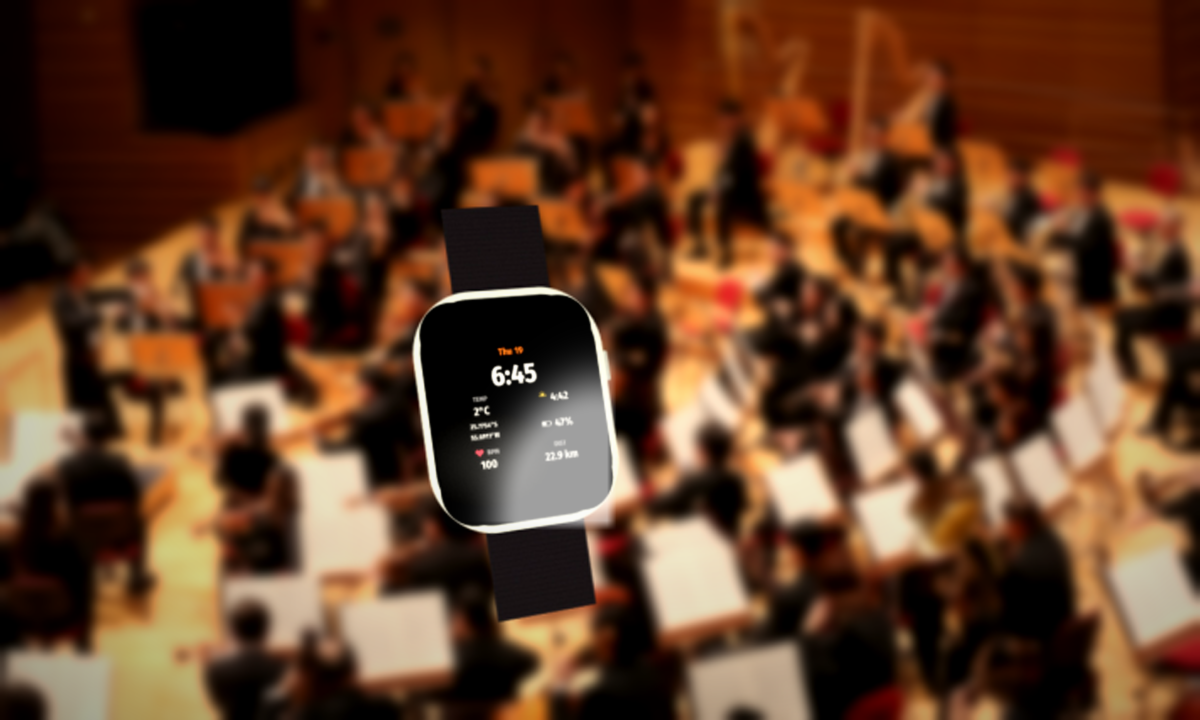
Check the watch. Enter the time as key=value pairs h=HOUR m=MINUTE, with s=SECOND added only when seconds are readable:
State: h=6 m=45
